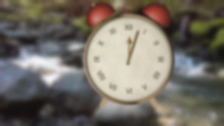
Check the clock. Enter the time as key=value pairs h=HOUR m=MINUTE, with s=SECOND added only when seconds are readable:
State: h=12 m=3
